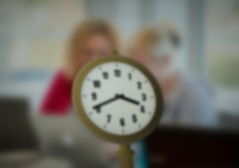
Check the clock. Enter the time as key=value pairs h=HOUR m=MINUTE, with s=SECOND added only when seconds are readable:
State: h=3 m=41
